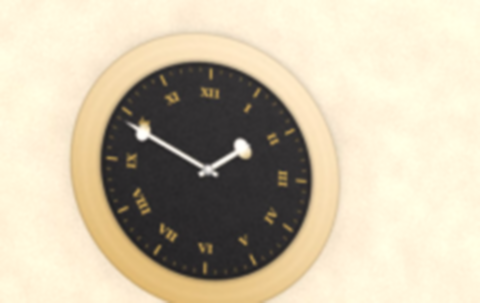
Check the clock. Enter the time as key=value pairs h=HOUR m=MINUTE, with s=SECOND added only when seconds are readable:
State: h=1 m=49
